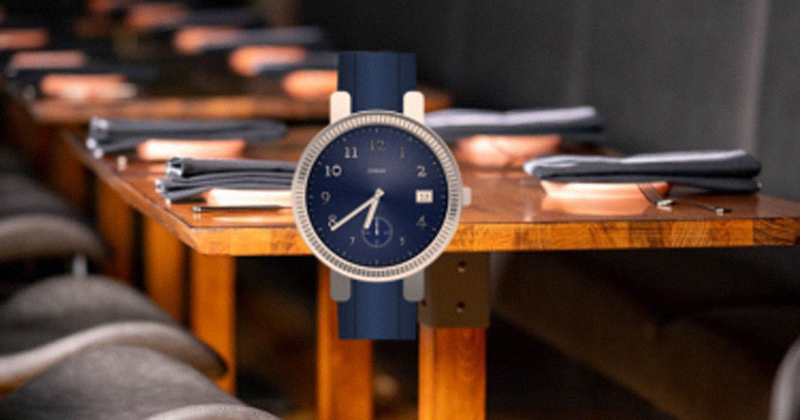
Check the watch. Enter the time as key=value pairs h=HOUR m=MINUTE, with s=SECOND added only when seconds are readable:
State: h=6 m=39
